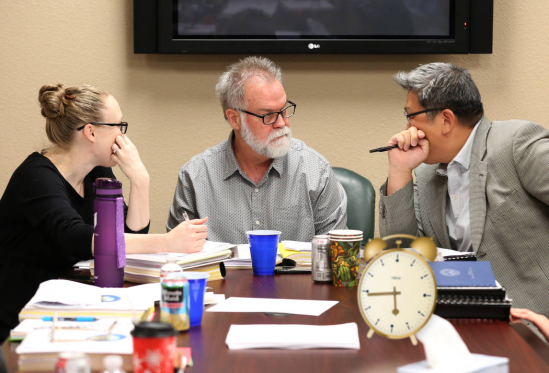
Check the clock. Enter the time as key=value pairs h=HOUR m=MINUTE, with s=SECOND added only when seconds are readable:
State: h=5 m=44
